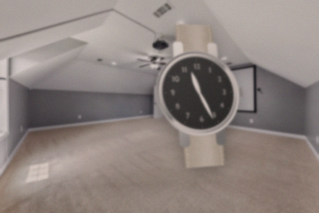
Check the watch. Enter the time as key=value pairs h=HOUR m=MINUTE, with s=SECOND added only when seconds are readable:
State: h=11 m=26
